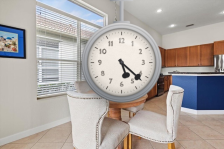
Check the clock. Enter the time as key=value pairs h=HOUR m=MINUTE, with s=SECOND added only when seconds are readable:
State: h=5 m=22
